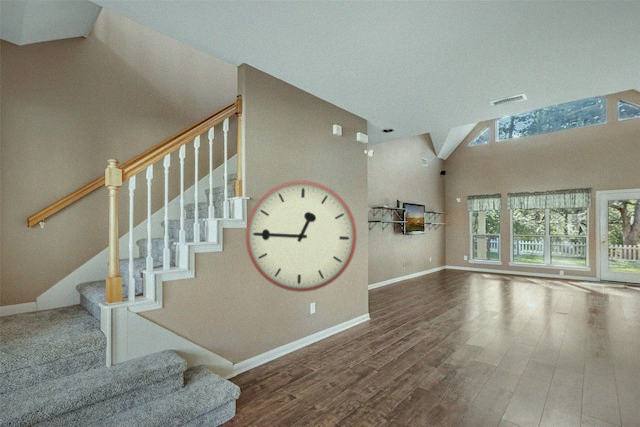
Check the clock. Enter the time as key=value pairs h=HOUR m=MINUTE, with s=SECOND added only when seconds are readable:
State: h=12 m=45
